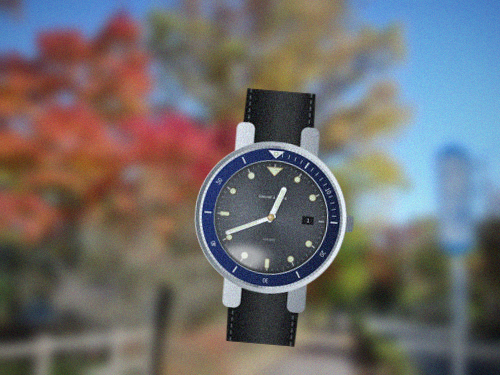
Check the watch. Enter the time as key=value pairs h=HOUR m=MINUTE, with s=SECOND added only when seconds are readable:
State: h=12 m=41
